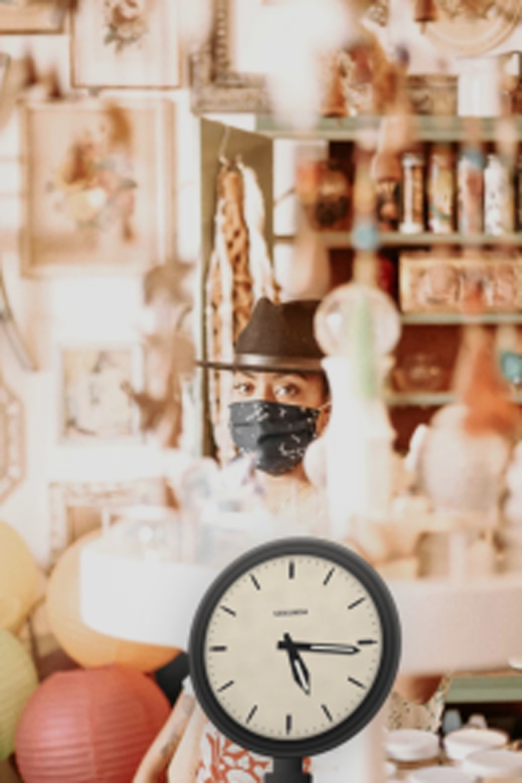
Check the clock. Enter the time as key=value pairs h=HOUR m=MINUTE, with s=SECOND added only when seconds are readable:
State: h=5 m=16
